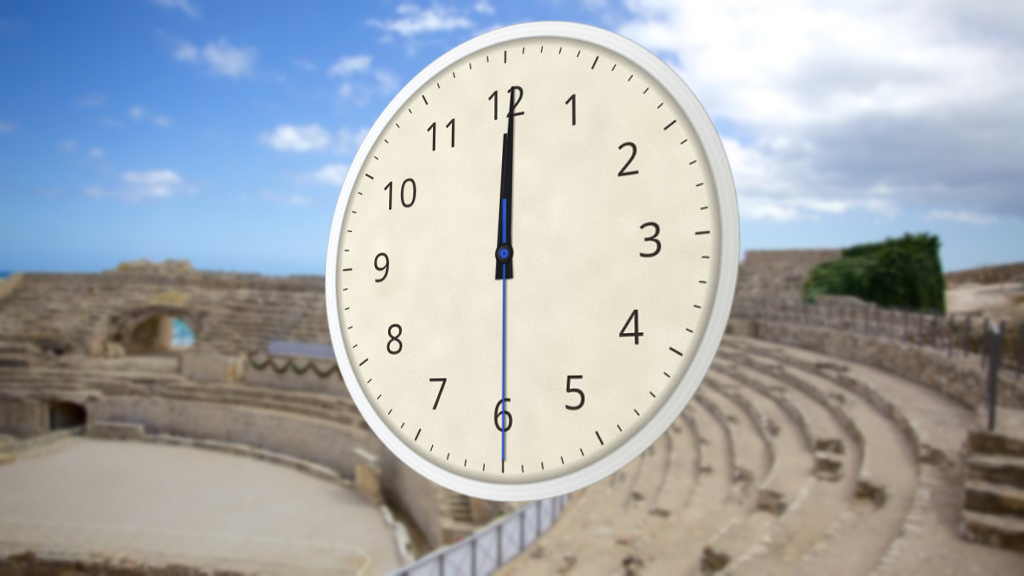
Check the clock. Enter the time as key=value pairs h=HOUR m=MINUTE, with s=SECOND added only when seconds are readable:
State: h=12 m=0 s=30
